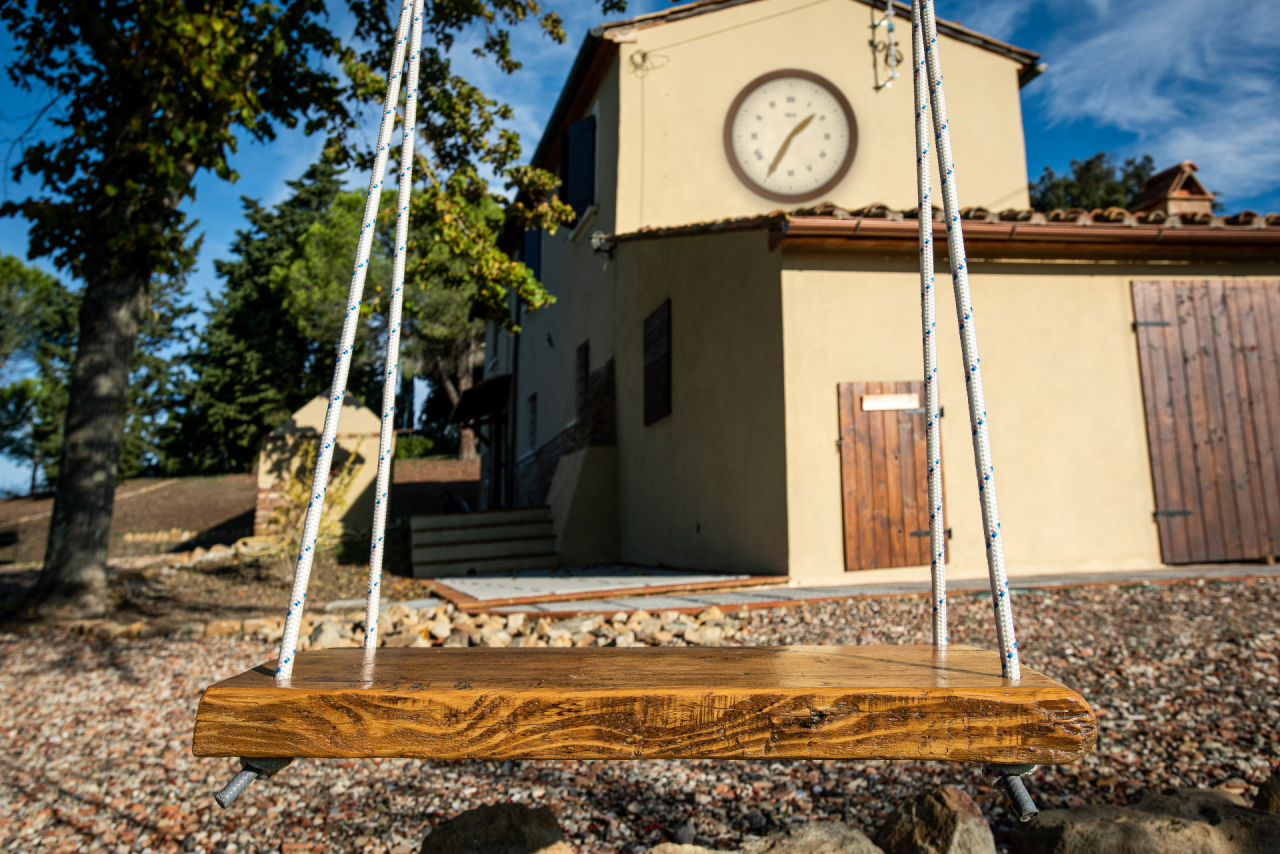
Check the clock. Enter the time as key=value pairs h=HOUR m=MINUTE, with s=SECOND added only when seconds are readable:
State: h=1 m=35
